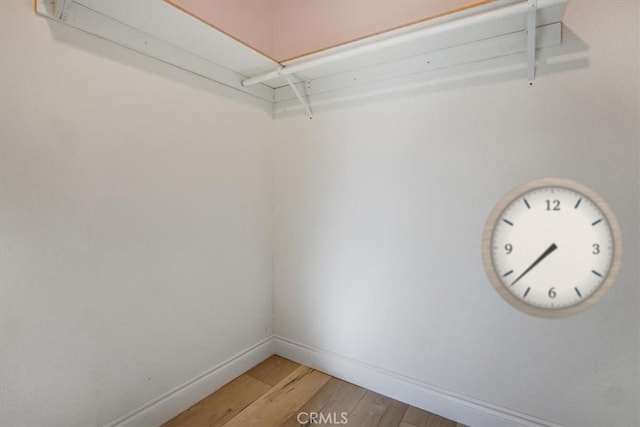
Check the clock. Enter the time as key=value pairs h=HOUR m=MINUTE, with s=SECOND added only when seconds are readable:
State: h=7 m=38
